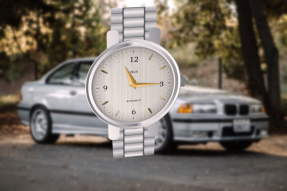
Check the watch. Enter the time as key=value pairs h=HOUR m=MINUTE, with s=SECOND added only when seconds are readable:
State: h=11 m=15
